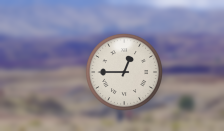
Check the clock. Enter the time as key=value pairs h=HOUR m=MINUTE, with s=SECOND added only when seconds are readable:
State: h=12 m=45
